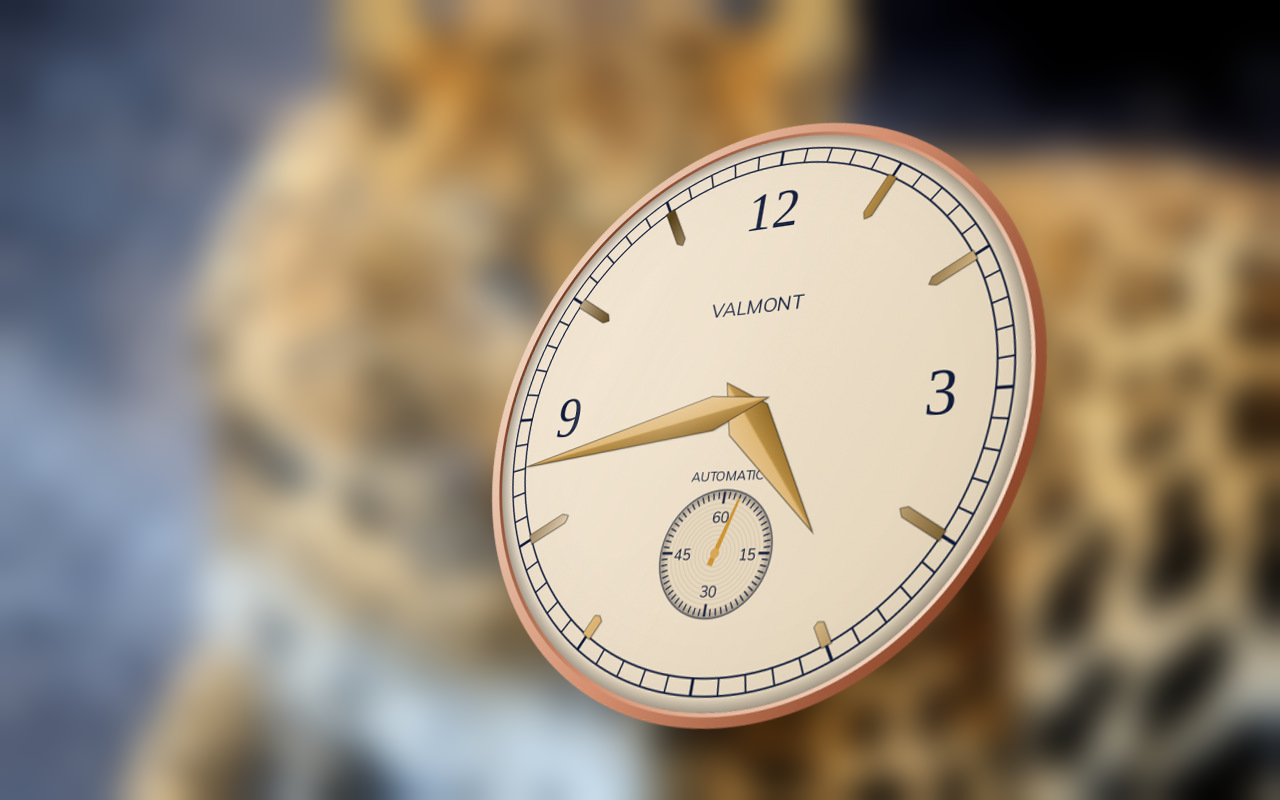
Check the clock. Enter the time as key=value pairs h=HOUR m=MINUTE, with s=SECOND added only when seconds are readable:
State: h=4 m=43 s=3
